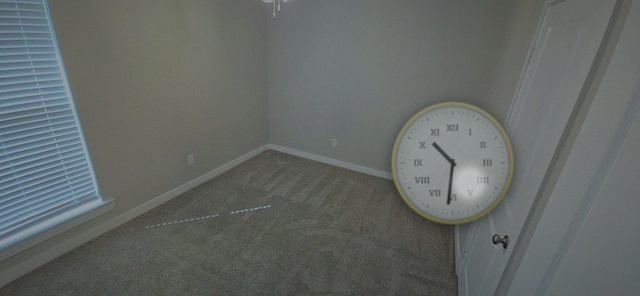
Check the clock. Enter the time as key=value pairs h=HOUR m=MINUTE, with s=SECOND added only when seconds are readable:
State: h=10 m=31
